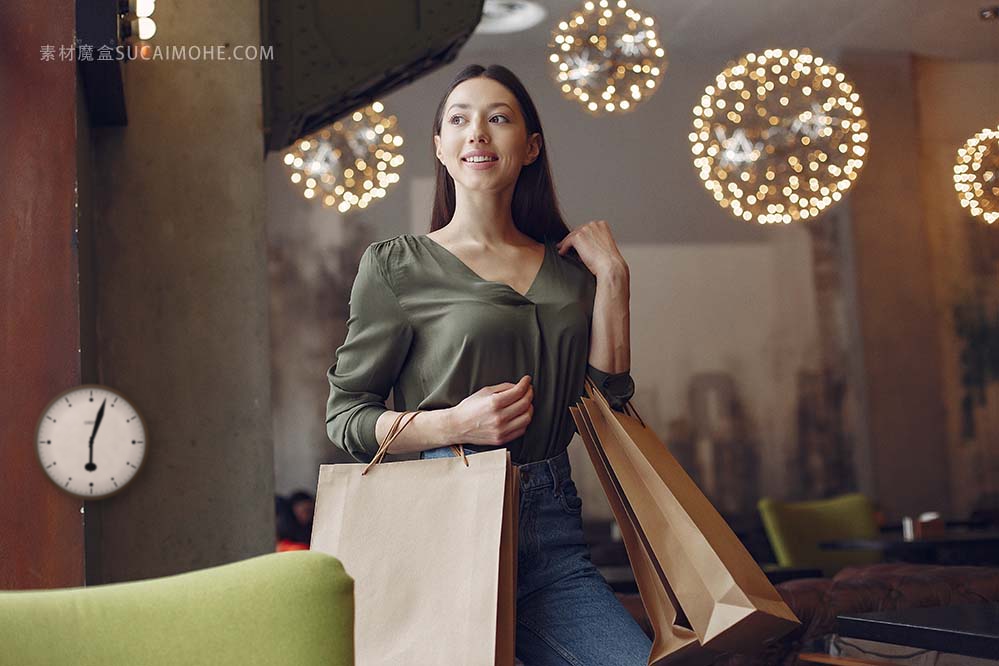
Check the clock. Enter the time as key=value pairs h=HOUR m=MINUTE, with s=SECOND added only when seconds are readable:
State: h=6 m=3
